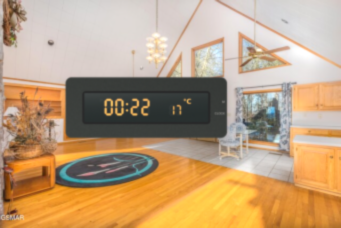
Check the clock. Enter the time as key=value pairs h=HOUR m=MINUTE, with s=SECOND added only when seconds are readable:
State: h=0 m=22
